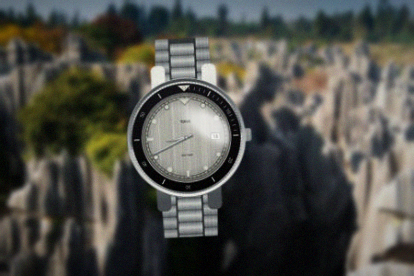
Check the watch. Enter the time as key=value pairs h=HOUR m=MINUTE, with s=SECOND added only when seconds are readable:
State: h=8 m=41
